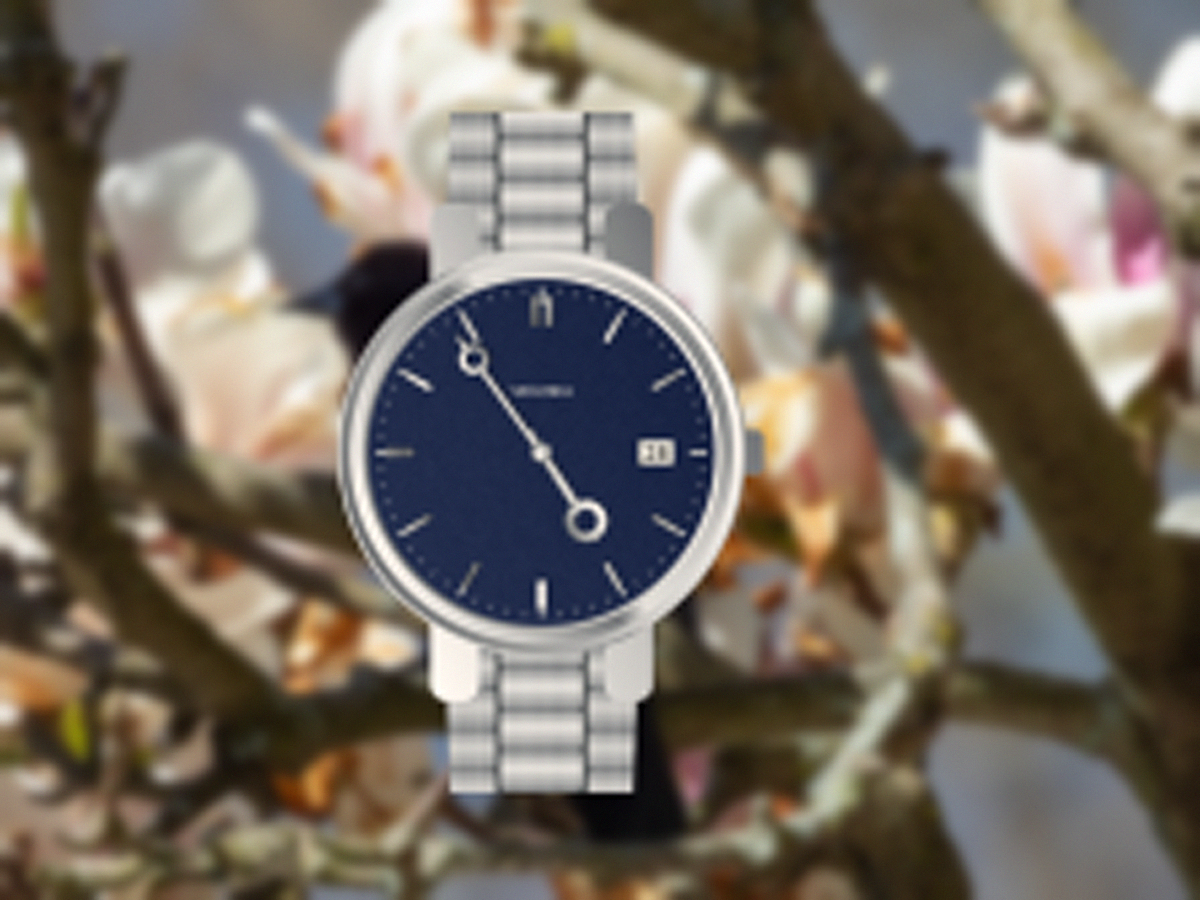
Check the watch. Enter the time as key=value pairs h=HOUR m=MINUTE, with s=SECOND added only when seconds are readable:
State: h=4 m=54
